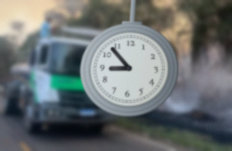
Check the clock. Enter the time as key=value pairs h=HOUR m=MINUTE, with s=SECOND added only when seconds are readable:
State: h=8 m=53
